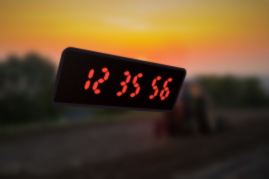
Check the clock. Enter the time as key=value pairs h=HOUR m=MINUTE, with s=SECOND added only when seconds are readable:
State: h=12 m=35 s=56
